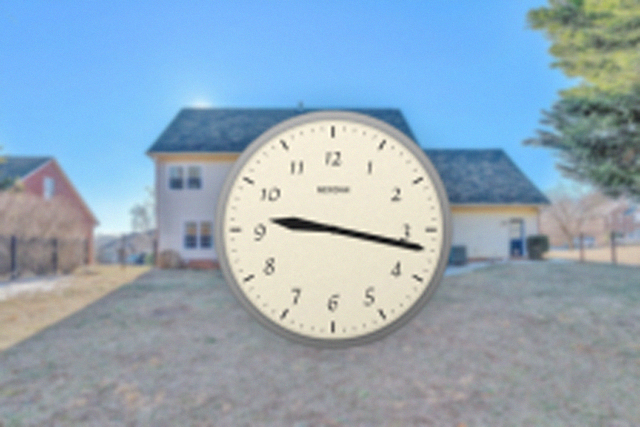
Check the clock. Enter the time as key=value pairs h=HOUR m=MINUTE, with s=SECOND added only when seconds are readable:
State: h=9 m=17
